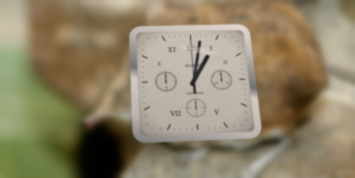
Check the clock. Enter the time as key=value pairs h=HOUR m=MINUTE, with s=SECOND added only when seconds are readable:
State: h=1 m=2
